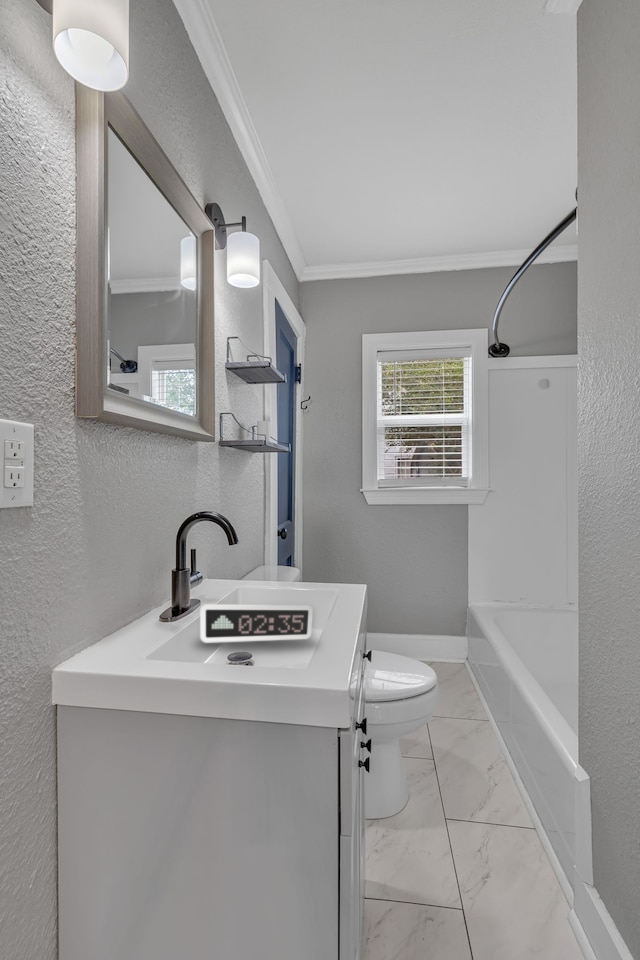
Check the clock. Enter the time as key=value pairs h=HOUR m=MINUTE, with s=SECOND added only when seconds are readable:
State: h=2 m=35
